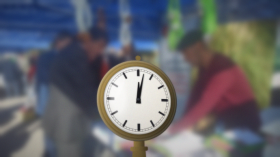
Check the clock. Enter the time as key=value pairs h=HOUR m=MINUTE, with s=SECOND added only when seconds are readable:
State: h=12 m=2
